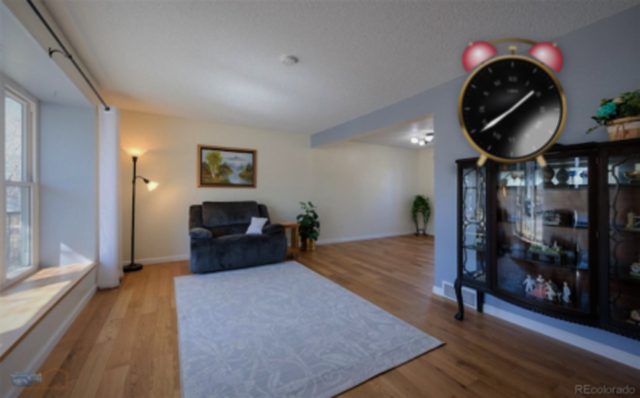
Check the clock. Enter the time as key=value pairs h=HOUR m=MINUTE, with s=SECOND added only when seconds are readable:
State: h=1 m=39
